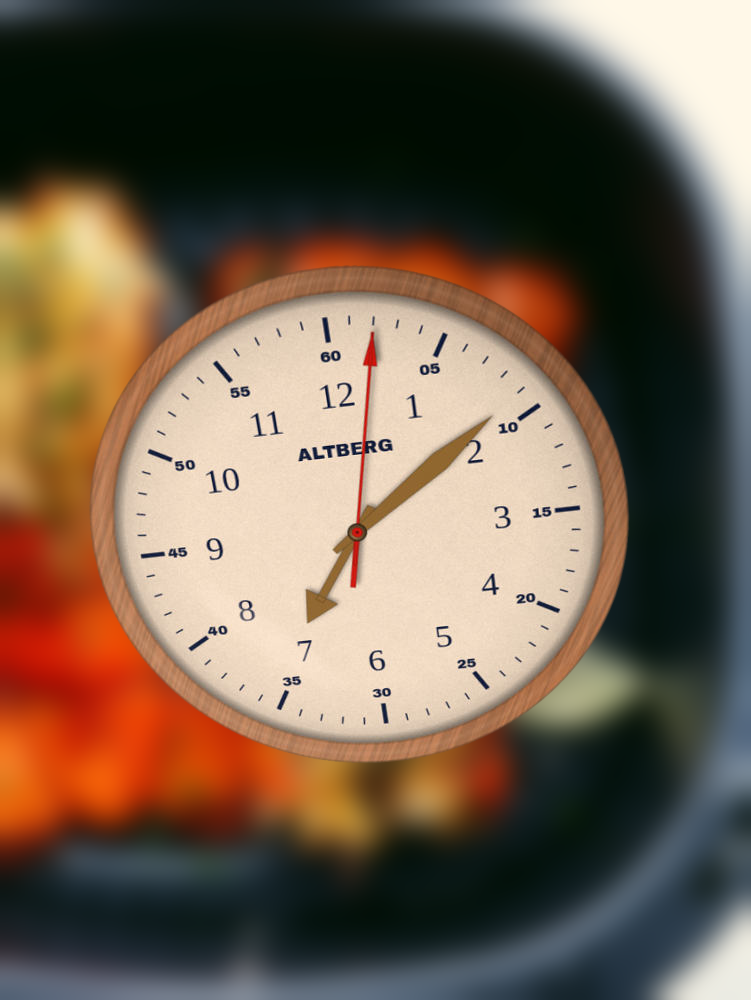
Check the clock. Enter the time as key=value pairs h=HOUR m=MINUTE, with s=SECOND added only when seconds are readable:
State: h=7 m=9 s=2
